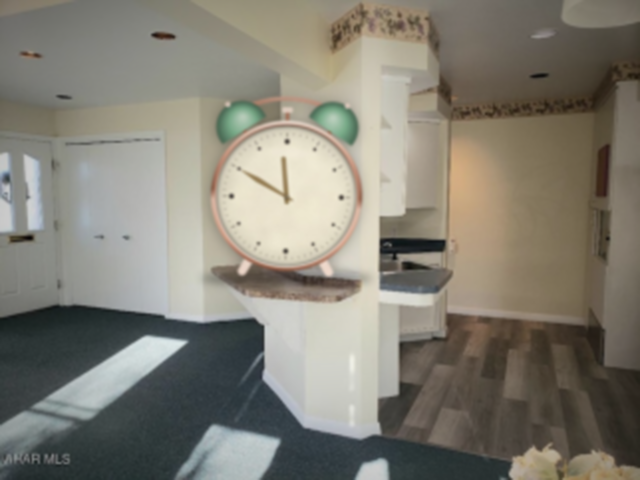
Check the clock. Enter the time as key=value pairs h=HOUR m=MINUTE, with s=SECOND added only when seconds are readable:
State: h=11 m=50
